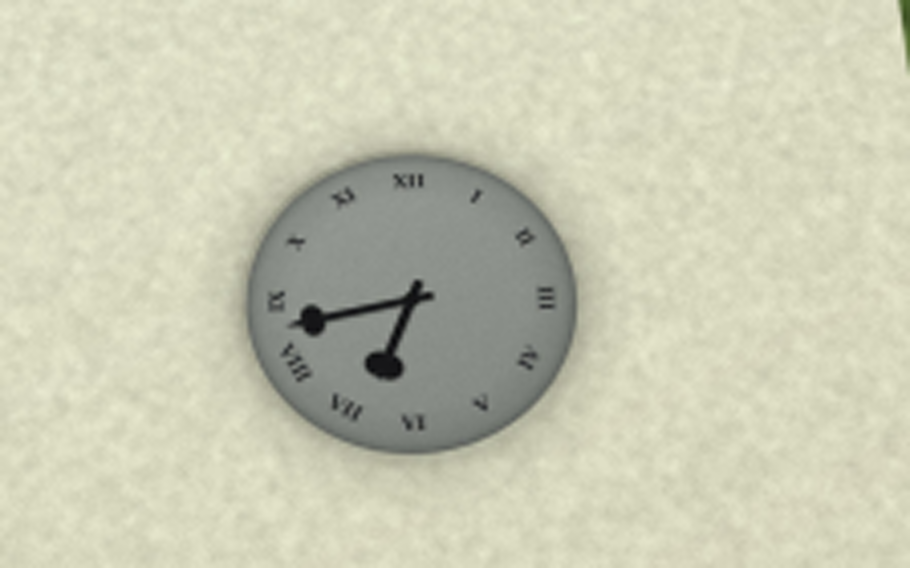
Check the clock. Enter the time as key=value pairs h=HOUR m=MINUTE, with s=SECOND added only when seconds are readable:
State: h=6 m=43
